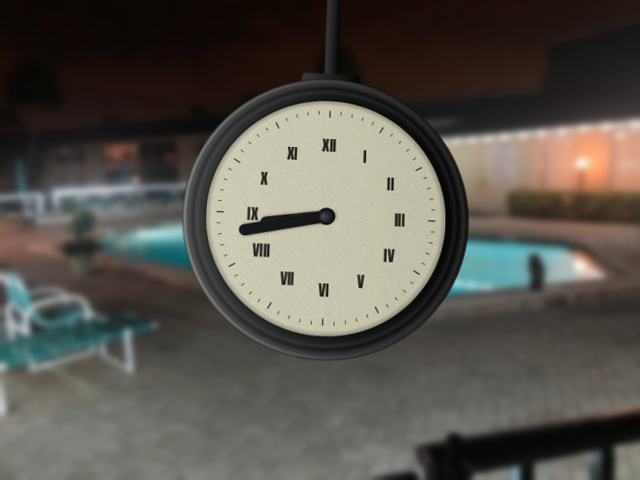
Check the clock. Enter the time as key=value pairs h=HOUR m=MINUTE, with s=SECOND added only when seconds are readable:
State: h=8 m=43
